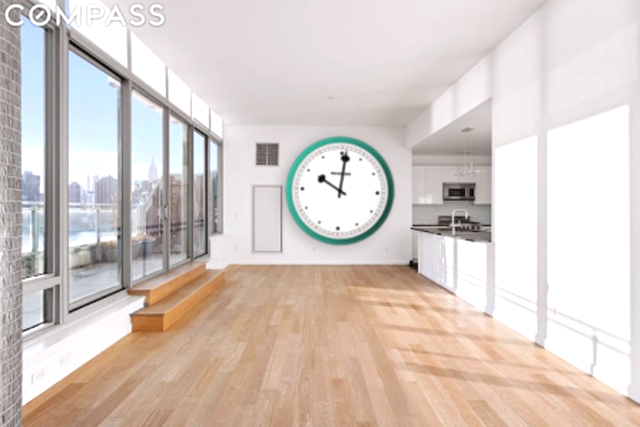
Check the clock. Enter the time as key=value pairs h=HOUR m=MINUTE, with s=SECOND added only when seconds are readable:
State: h=10 m=1
